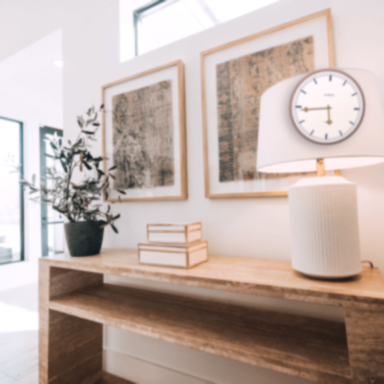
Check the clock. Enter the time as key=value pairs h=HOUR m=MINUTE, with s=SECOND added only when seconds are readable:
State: h=5 m=44
